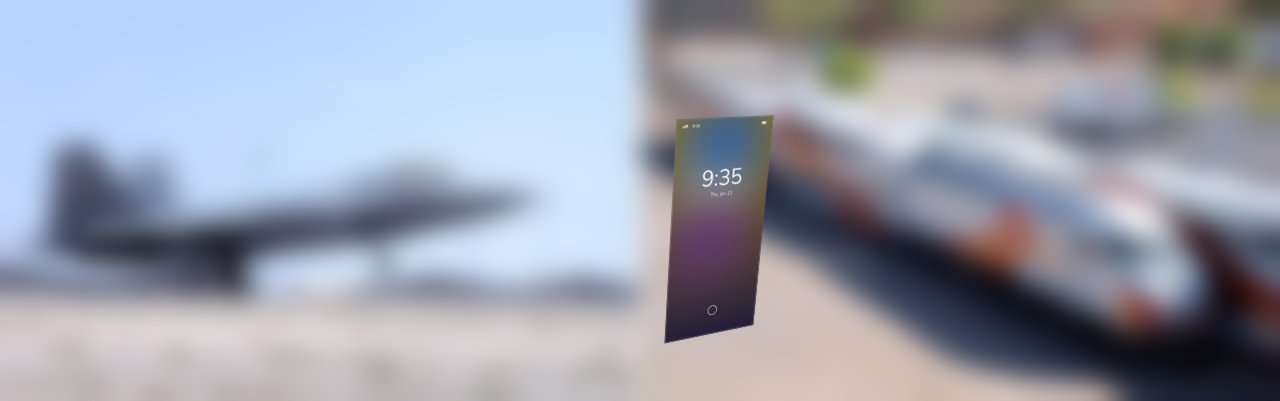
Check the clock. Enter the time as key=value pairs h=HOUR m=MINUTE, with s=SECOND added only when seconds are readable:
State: h=9 m=35
